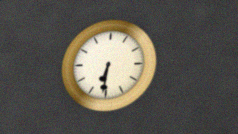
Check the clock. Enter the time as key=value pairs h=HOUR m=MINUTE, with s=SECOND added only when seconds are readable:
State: h=6 m=31
